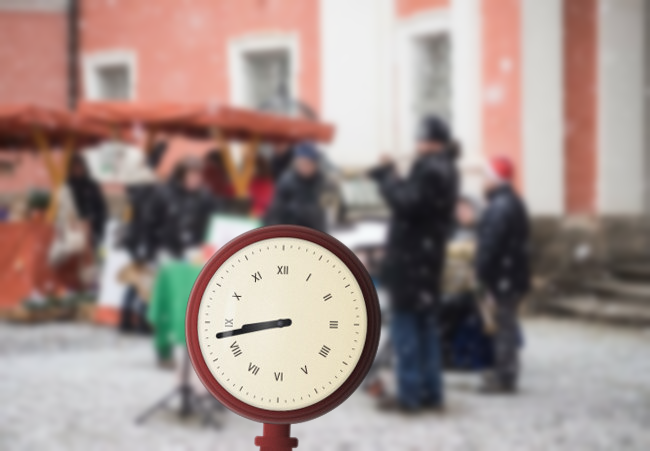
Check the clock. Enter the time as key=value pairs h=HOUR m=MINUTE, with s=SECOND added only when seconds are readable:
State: h=8 m=43
